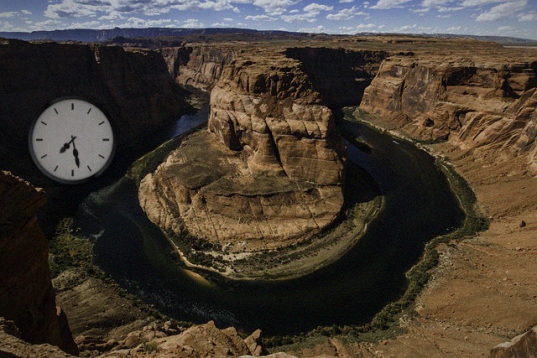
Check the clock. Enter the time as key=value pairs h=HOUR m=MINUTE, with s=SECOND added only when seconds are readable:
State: h=7 m=28
